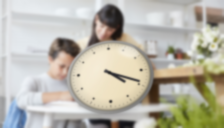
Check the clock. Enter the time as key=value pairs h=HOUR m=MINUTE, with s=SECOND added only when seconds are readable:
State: h=4 m=19
